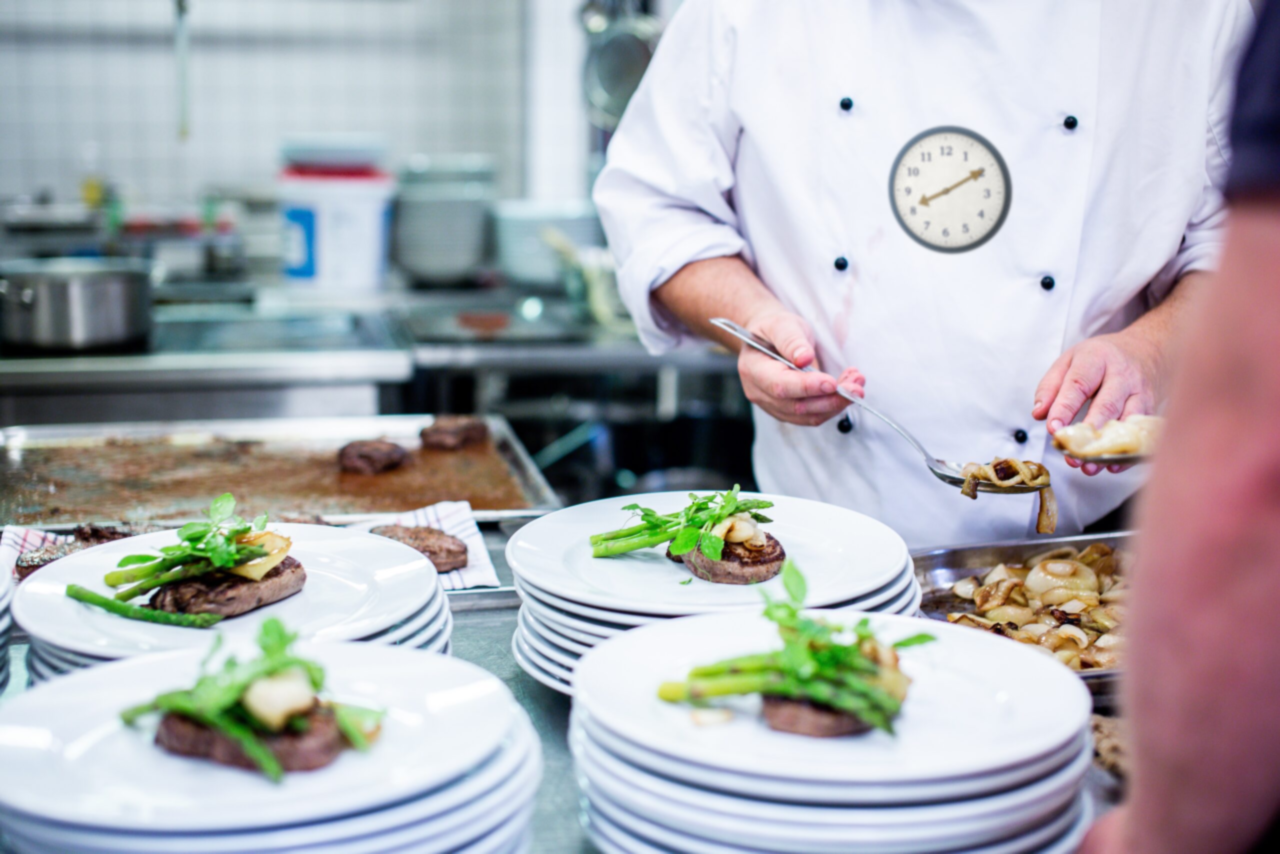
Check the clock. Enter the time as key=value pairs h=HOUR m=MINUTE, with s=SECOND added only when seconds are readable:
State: h=8 m=10
